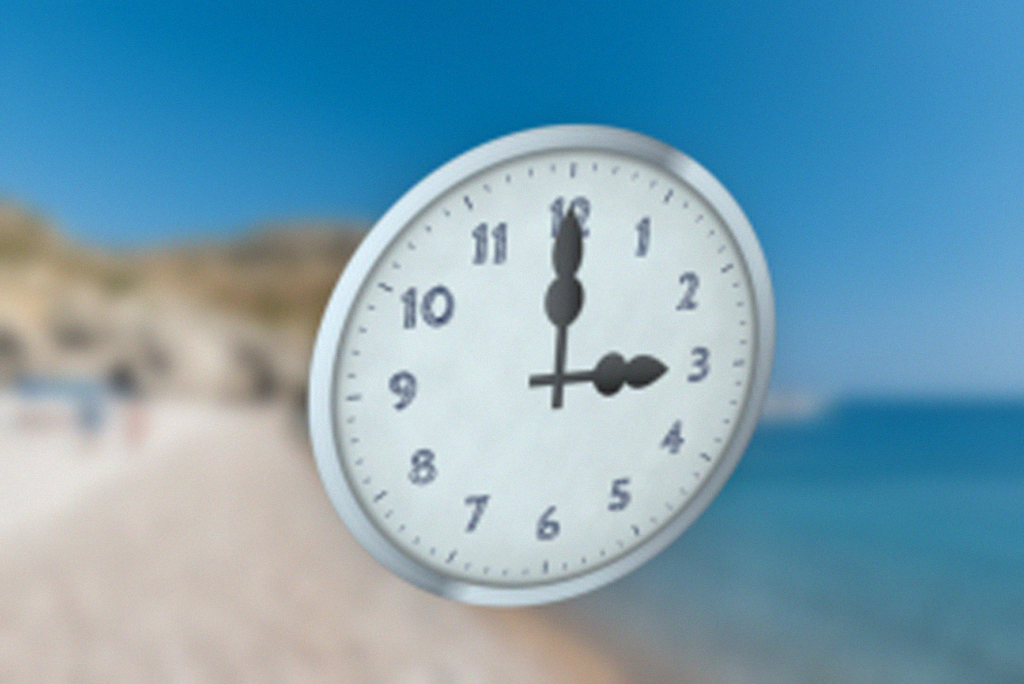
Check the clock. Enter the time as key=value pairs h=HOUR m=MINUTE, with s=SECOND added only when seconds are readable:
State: h=3 m=0
